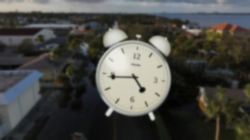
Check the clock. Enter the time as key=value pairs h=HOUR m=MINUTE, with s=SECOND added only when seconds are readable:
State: h=4 m=44
